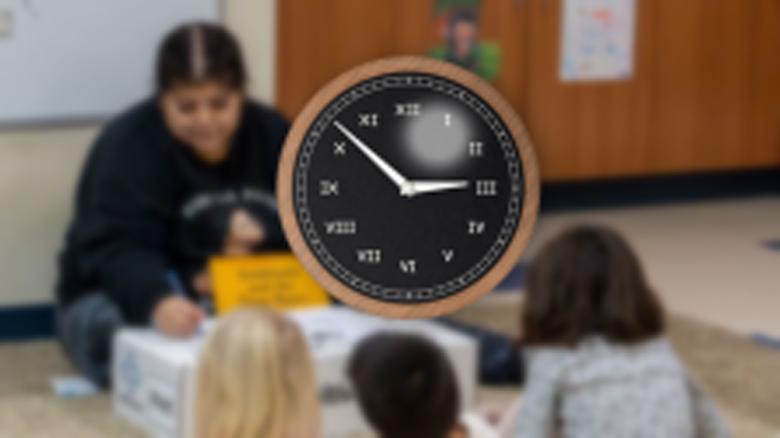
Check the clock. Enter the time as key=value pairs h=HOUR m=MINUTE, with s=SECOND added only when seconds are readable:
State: h=2 m=52
